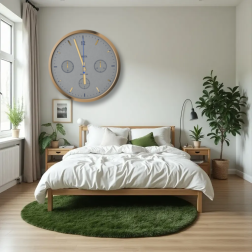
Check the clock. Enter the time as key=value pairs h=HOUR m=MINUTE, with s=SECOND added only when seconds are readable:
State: h=5 m=57
